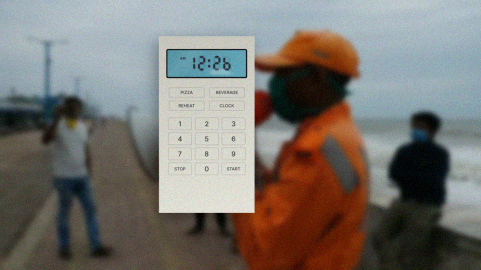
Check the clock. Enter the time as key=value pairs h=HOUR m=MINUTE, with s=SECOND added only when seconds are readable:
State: h=12 m=26
